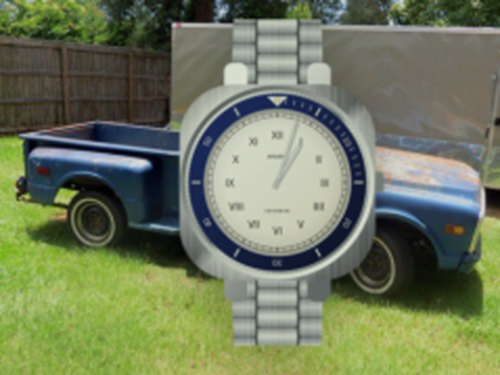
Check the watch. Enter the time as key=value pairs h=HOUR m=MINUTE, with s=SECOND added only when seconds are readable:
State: h=1 m=3
